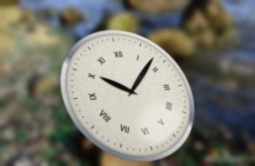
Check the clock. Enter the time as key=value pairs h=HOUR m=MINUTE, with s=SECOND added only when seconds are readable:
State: h=10 m=8
